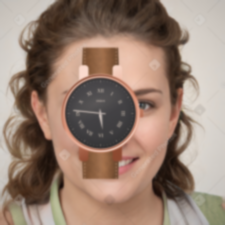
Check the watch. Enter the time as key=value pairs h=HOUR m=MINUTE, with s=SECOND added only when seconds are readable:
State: h=5 m=46
